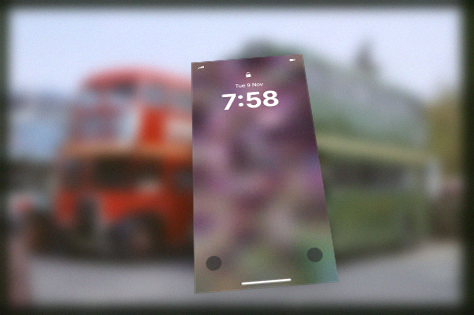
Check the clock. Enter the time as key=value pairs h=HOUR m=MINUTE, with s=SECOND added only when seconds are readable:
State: h=7 m=58
